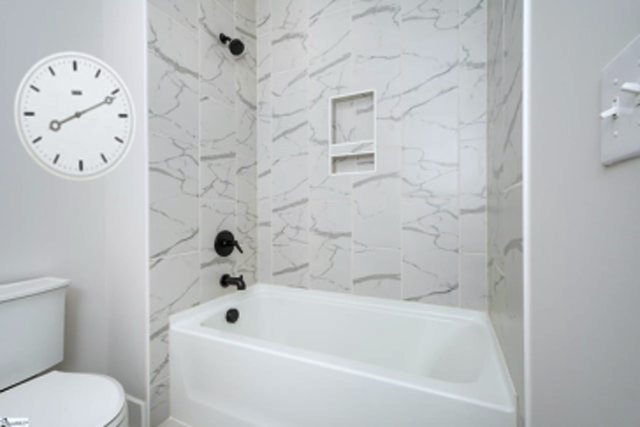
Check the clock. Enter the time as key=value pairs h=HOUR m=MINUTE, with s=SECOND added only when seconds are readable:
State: h=8 m=11
